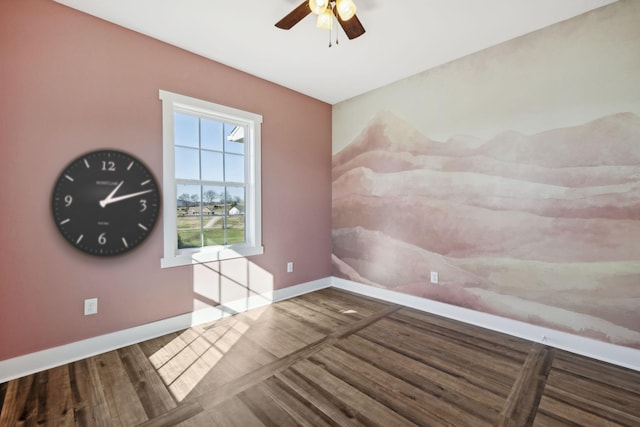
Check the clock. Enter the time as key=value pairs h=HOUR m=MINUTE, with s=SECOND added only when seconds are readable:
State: h=1 m=12
